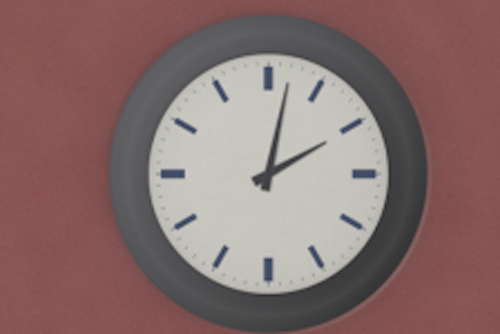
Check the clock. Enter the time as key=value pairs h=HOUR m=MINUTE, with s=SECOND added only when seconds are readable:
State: h=2 m=2
